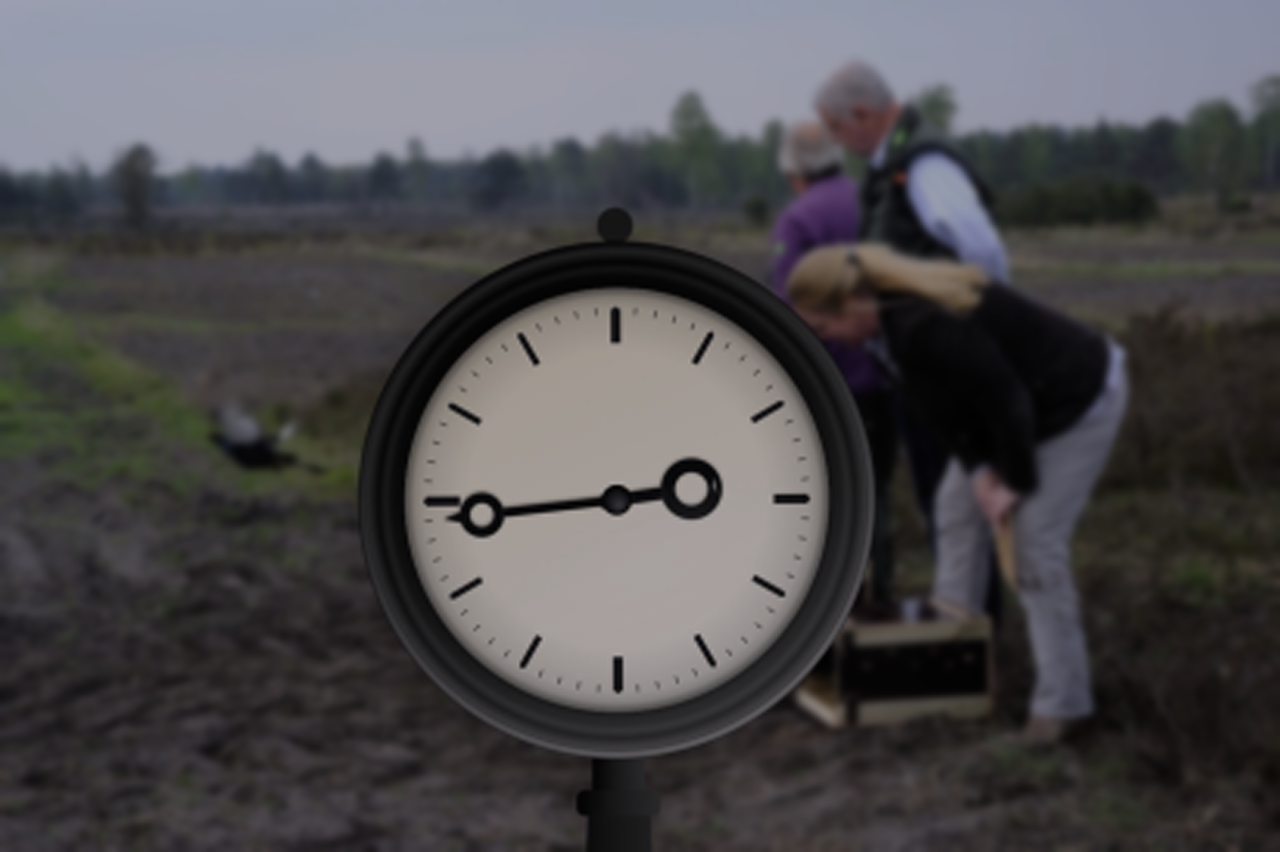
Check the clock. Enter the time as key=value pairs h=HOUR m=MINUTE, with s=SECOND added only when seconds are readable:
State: h=2 m=44
